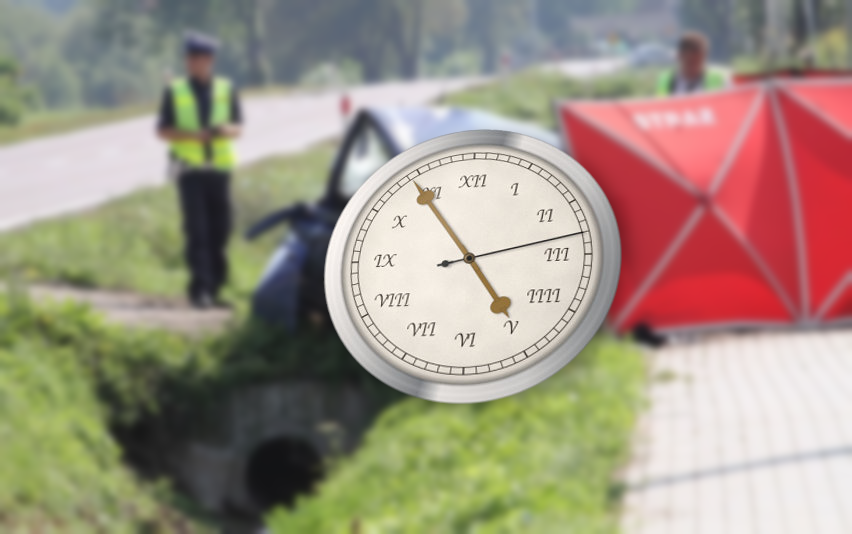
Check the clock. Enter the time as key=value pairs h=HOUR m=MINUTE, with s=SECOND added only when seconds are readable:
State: h=4 m=54 s=13
